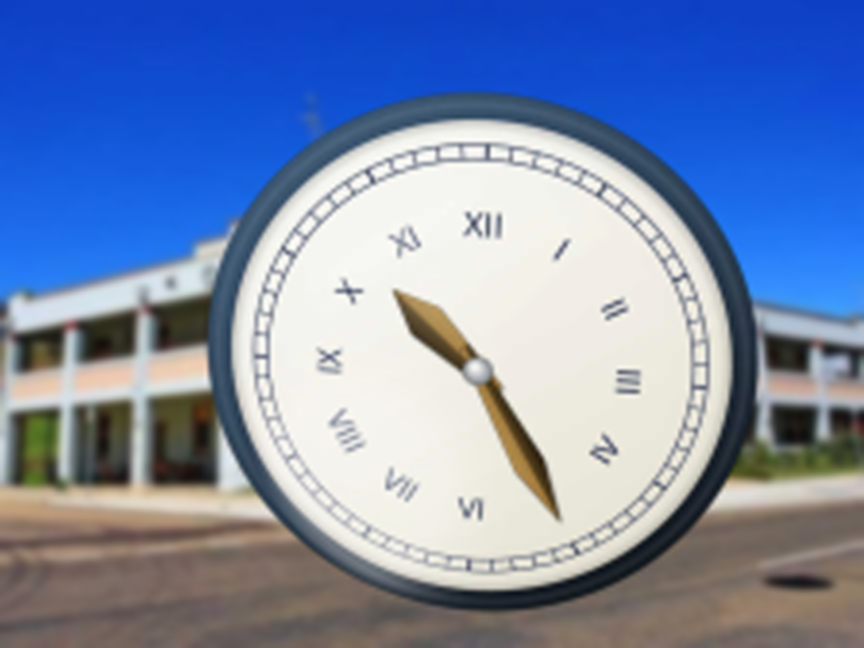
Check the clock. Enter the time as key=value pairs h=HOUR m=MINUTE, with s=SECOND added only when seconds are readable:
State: h=10 m=25
